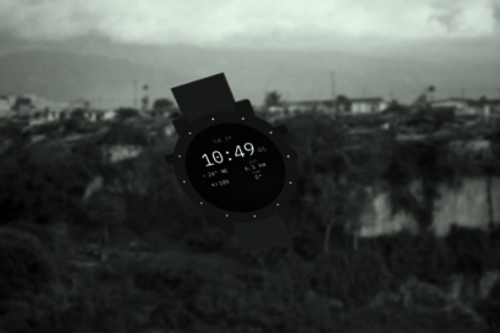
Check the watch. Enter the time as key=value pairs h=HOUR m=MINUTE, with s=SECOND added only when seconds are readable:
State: h=10 m=49
